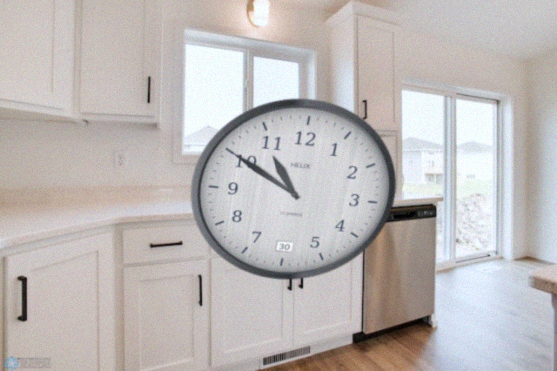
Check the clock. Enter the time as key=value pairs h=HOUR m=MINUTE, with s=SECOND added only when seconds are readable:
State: h=10 m=50
